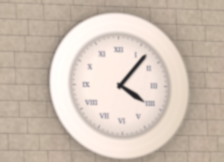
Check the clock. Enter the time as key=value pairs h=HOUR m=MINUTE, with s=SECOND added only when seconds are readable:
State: h=4 m=7
